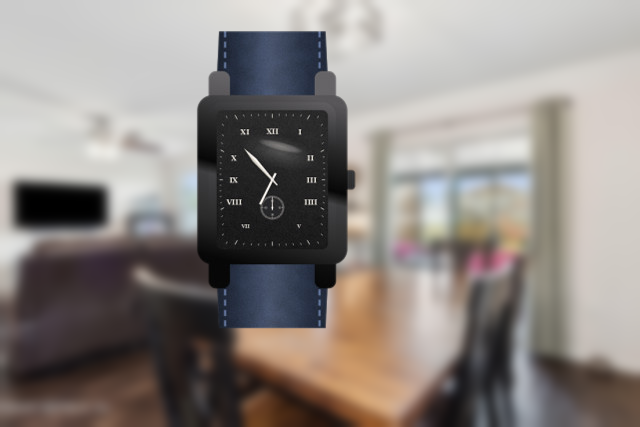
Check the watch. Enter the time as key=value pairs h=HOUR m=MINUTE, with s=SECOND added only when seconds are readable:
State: h=6 m=53
